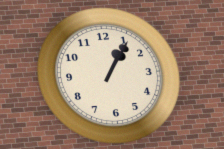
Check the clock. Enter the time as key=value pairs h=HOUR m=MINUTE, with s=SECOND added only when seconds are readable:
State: h=1 m=6
